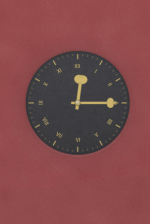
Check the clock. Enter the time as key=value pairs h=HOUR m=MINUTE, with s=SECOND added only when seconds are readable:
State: h=12 m=15
